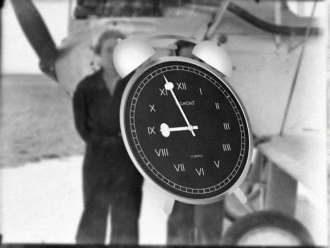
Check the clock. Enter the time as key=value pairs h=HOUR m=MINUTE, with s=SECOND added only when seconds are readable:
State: h=8 m=57
